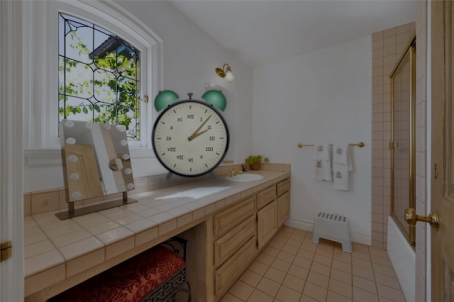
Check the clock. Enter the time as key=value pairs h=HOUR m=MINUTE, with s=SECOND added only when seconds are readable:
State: h=2 m=7
